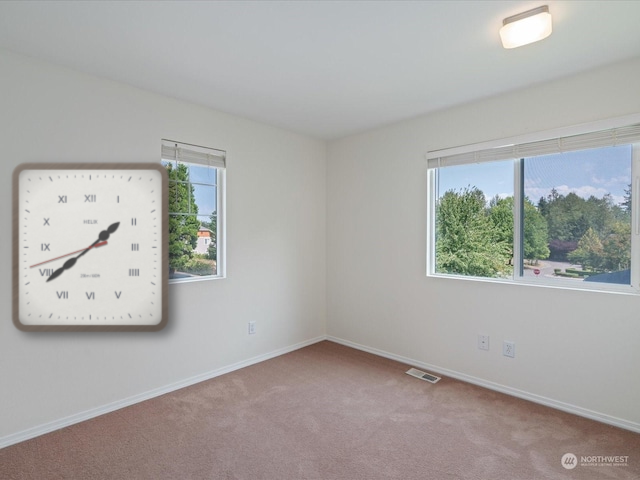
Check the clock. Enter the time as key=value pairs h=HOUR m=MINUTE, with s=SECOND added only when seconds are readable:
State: h=1 m=38 s=42
